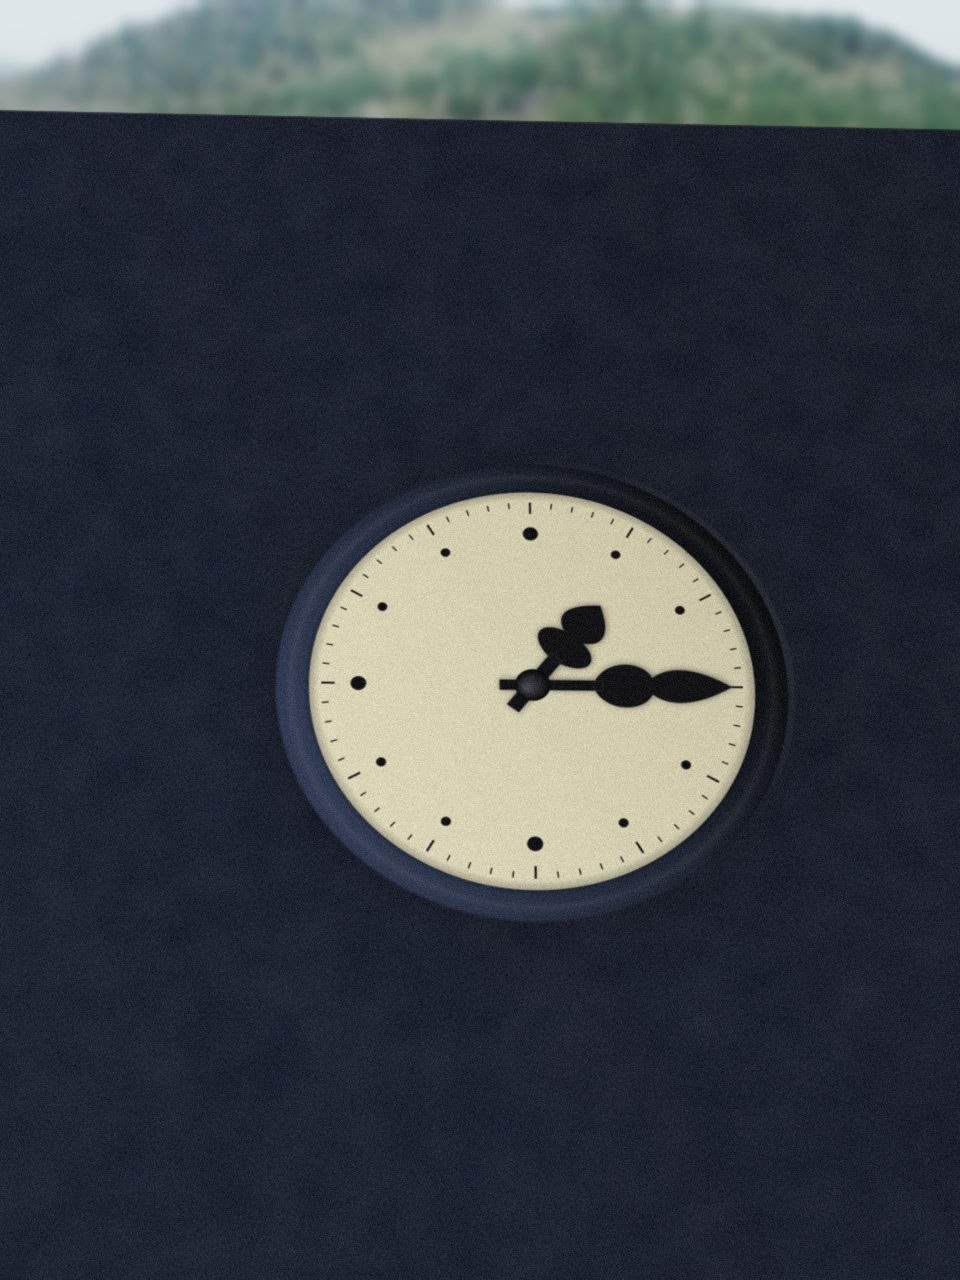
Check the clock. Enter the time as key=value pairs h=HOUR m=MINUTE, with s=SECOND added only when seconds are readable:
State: h=1 m=15
